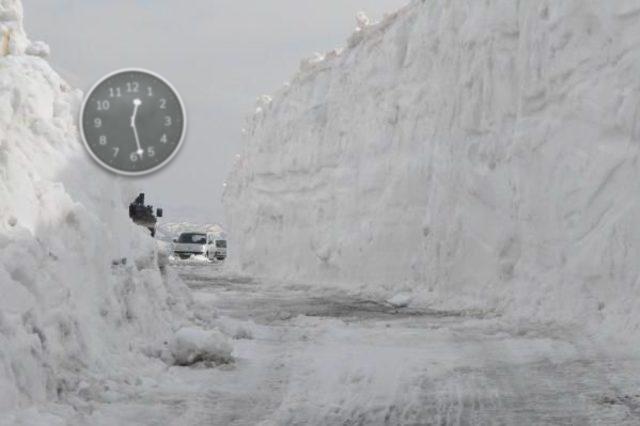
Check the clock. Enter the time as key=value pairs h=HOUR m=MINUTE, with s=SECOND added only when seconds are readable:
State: h=12 m=28
